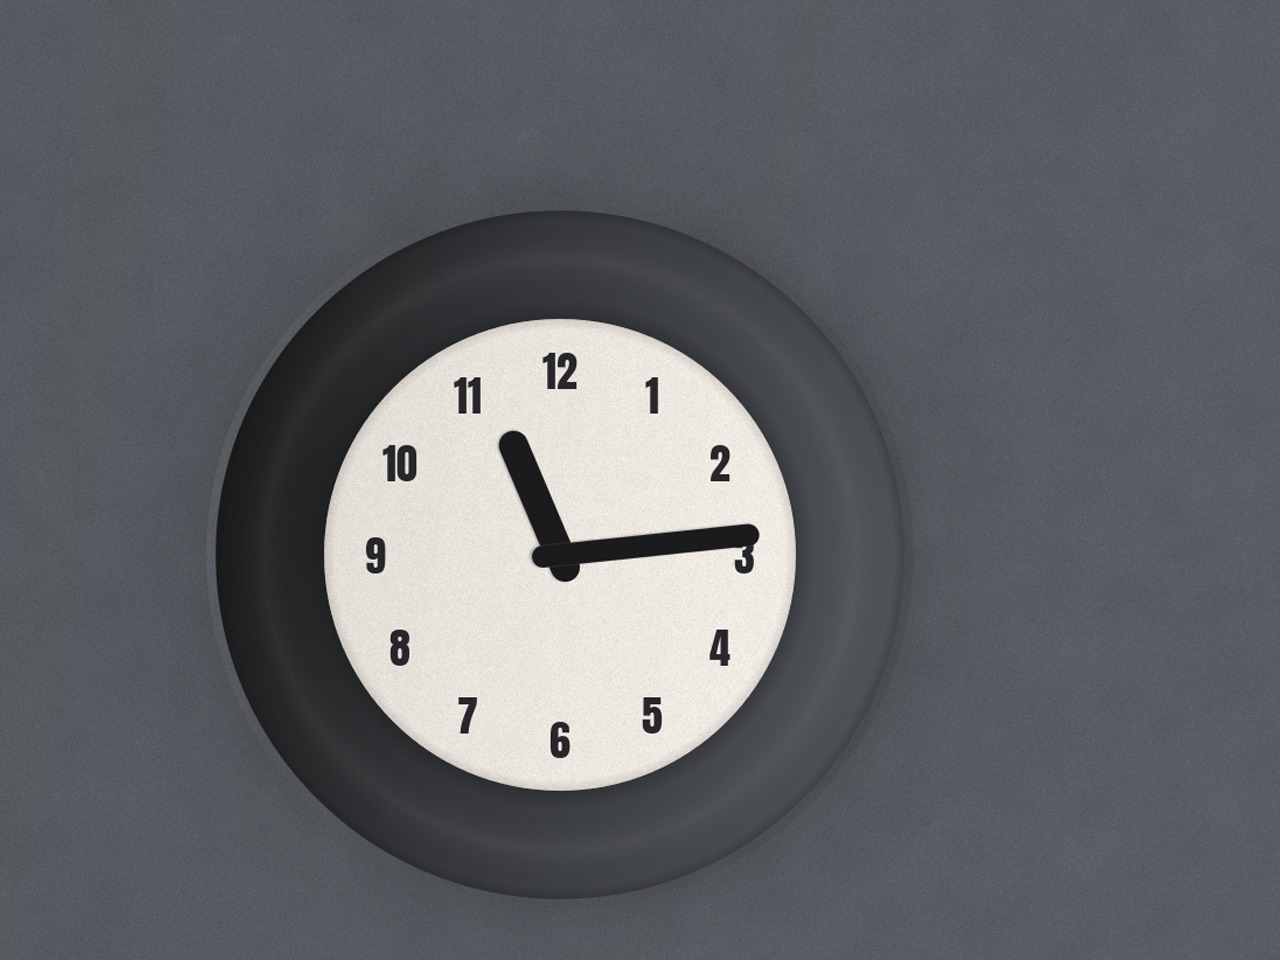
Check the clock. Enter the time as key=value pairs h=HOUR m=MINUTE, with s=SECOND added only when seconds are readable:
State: h=11 m=14
